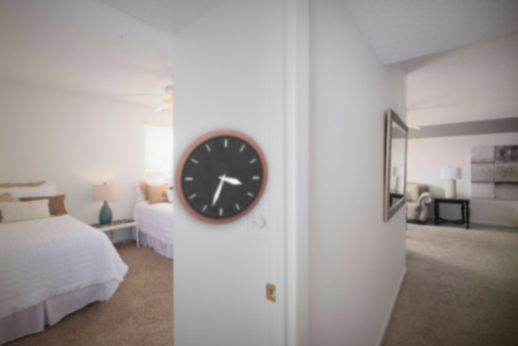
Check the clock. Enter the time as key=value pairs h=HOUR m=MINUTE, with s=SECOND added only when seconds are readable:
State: h=3 m=33
